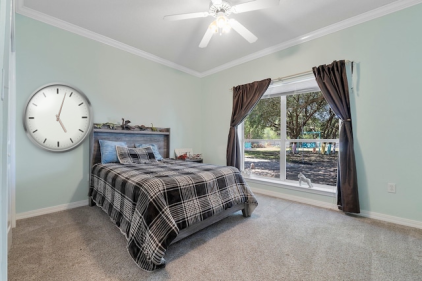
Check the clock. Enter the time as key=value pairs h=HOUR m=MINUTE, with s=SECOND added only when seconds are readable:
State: h=5 m=3
